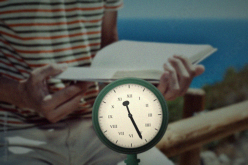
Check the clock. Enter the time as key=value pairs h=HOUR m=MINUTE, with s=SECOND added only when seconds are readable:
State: h=11 m=26
